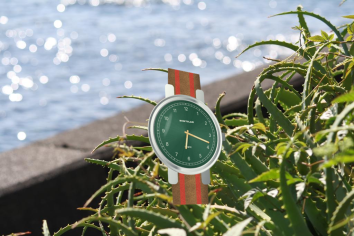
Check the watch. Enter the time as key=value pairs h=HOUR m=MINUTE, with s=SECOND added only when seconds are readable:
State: h=6 m=18
